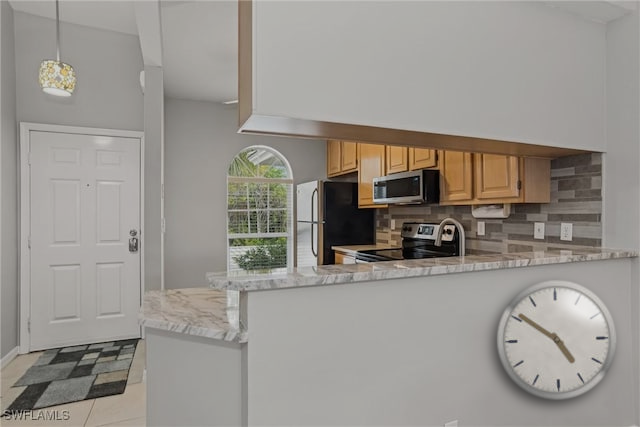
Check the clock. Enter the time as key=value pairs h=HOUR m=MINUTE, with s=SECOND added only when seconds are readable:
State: h=4 m=51
